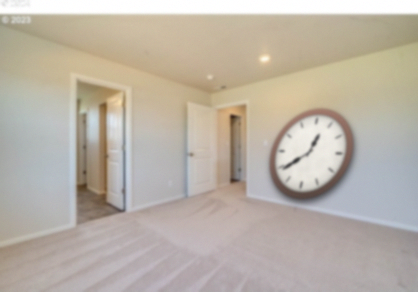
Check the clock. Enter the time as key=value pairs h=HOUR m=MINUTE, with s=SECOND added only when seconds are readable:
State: h=12 m=39
